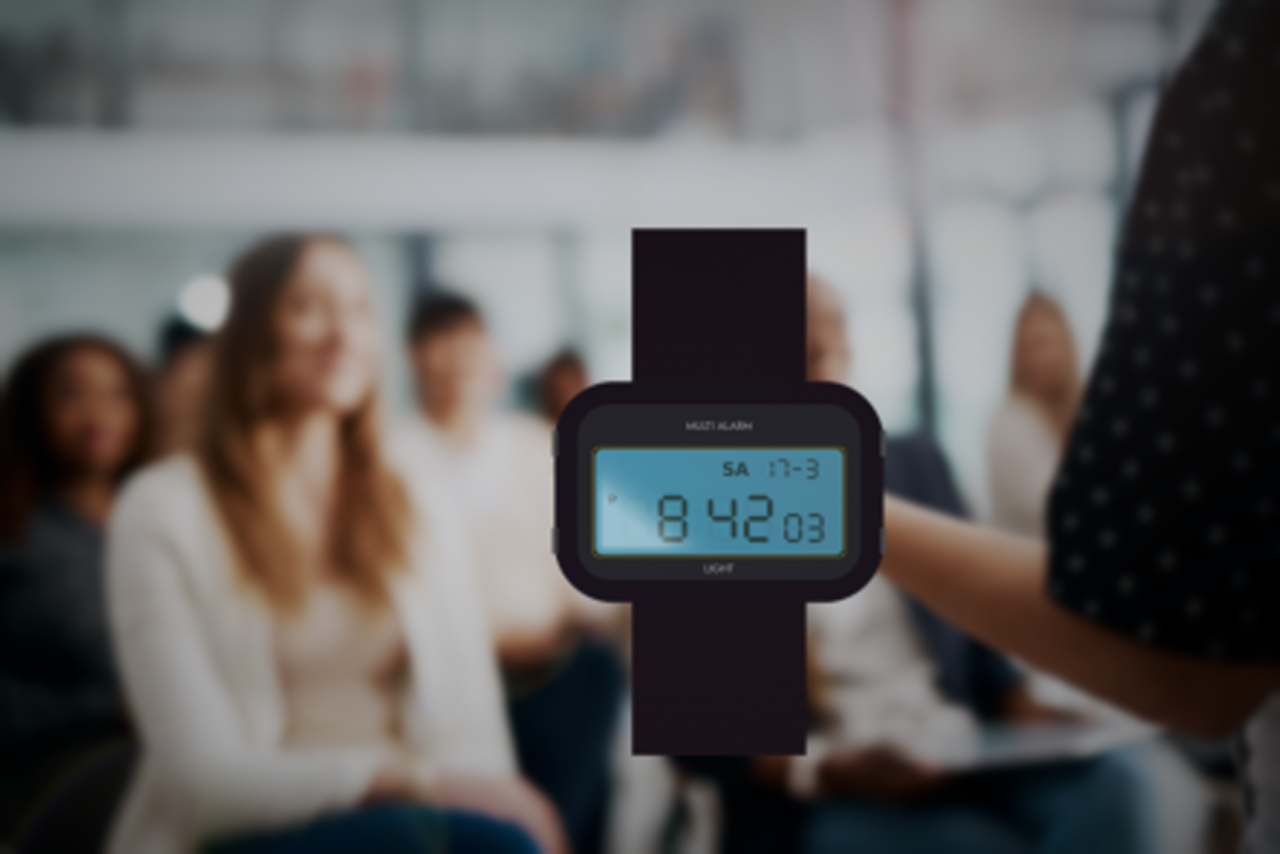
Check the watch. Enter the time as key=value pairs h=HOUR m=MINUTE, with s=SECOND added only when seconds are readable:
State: h=8 m=42 s=3
